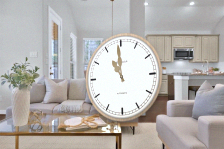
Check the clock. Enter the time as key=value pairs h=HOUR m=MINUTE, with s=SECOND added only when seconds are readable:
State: h=10 m=59
